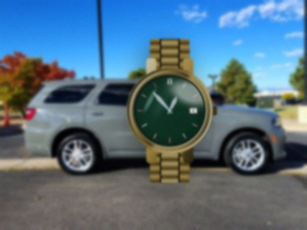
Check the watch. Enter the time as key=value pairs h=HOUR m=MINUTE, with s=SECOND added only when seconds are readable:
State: h=12 m=53
